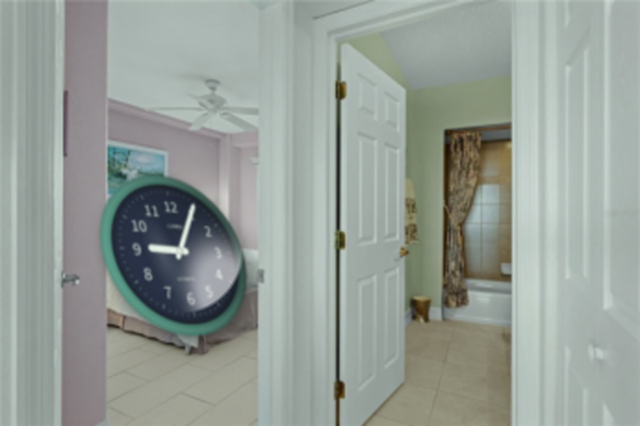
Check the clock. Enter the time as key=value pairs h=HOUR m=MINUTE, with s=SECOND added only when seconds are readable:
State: h=9 m=5
